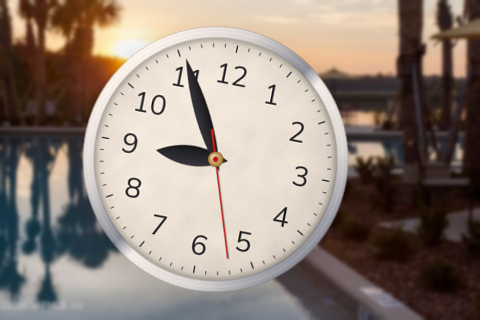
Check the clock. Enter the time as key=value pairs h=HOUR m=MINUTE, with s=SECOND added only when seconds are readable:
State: h=8 m=55 s=27
